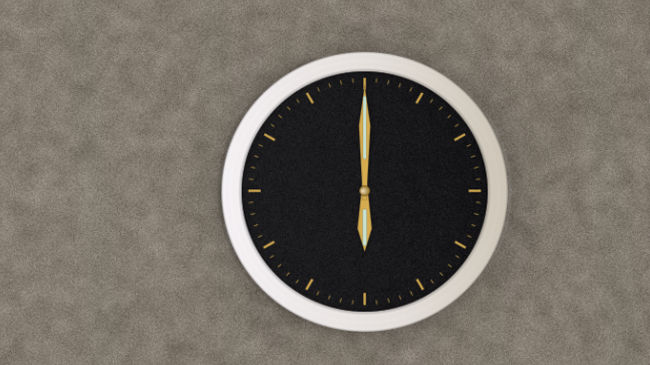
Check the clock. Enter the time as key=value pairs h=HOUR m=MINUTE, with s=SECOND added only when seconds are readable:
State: h=6 m=0
